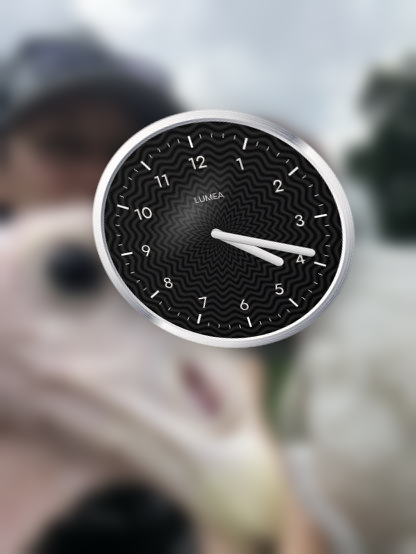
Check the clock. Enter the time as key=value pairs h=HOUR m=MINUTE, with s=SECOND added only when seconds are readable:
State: h=4 m=19
